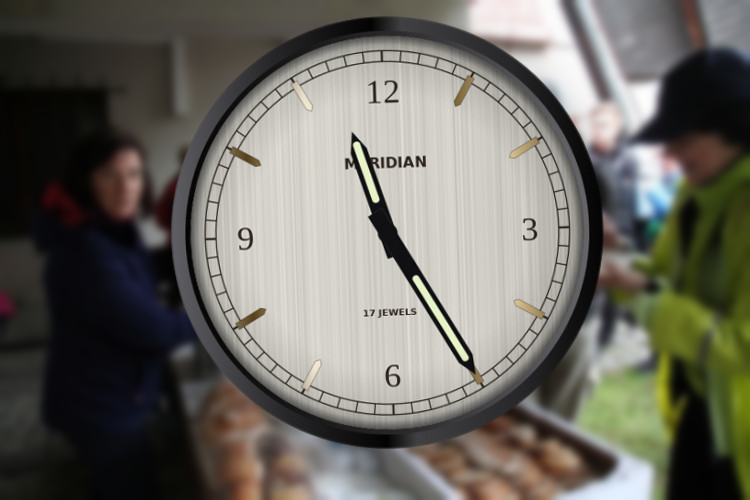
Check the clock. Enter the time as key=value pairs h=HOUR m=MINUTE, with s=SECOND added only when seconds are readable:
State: h=11 m=25
